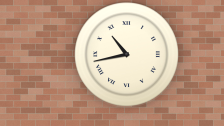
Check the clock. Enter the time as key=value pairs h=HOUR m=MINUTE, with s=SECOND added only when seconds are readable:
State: h=10 m=43
